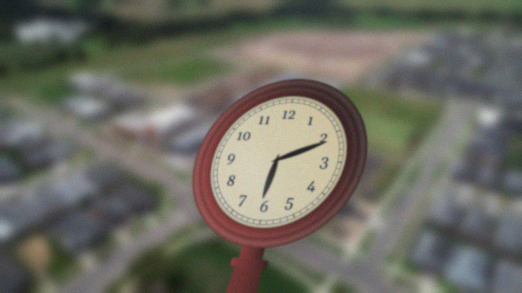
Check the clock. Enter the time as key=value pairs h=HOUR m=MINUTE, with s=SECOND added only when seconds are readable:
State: h=6 m=11
